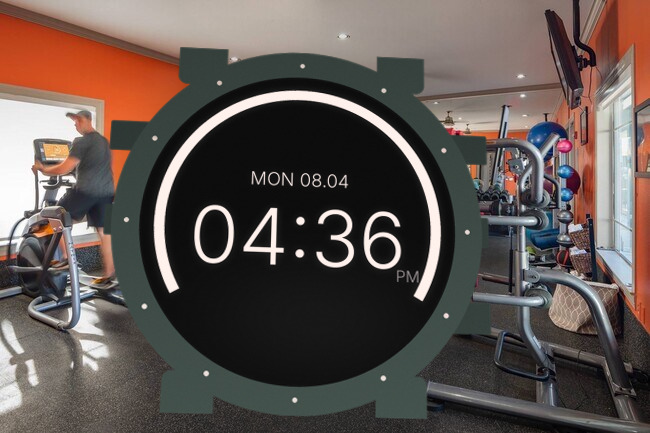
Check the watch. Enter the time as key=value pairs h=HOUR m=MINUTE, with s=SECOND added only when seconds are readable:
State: h=4 m=36
